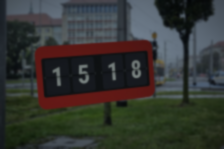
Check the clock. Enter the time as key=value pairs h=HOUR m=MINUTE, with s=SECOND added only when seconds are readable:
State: h=15 m=18
